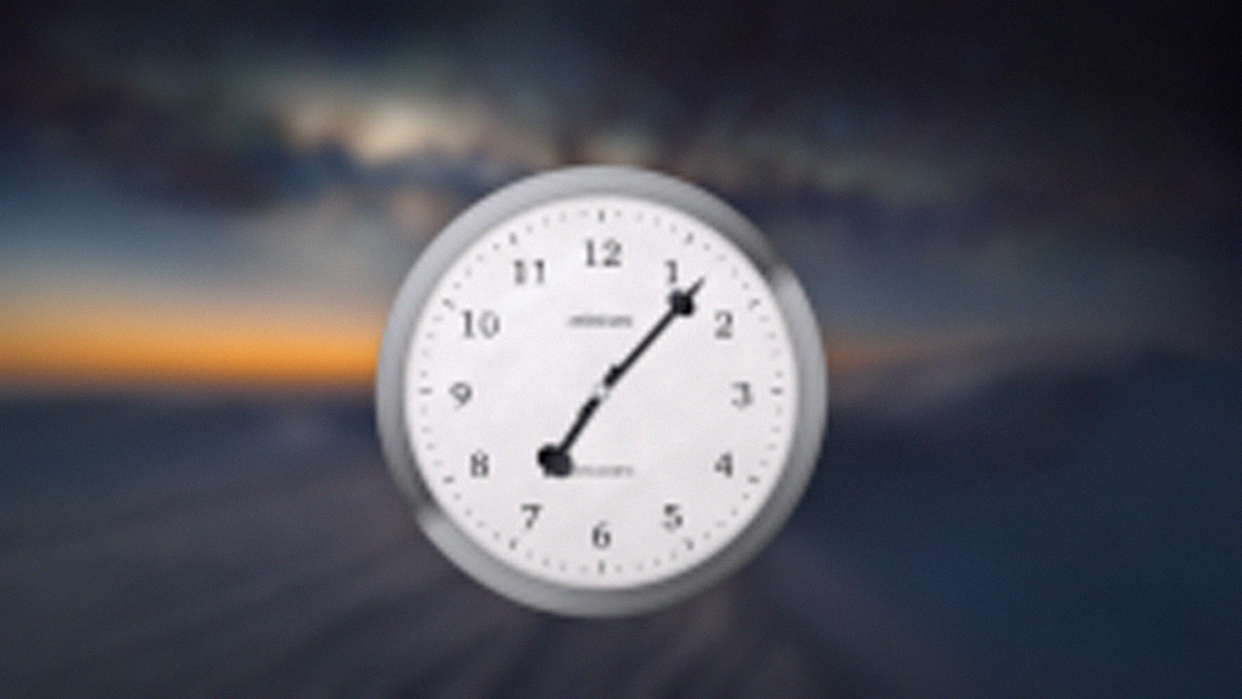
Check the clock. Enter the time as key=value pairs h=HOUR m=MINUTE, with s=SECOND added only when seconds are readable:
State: h=7 m=7
